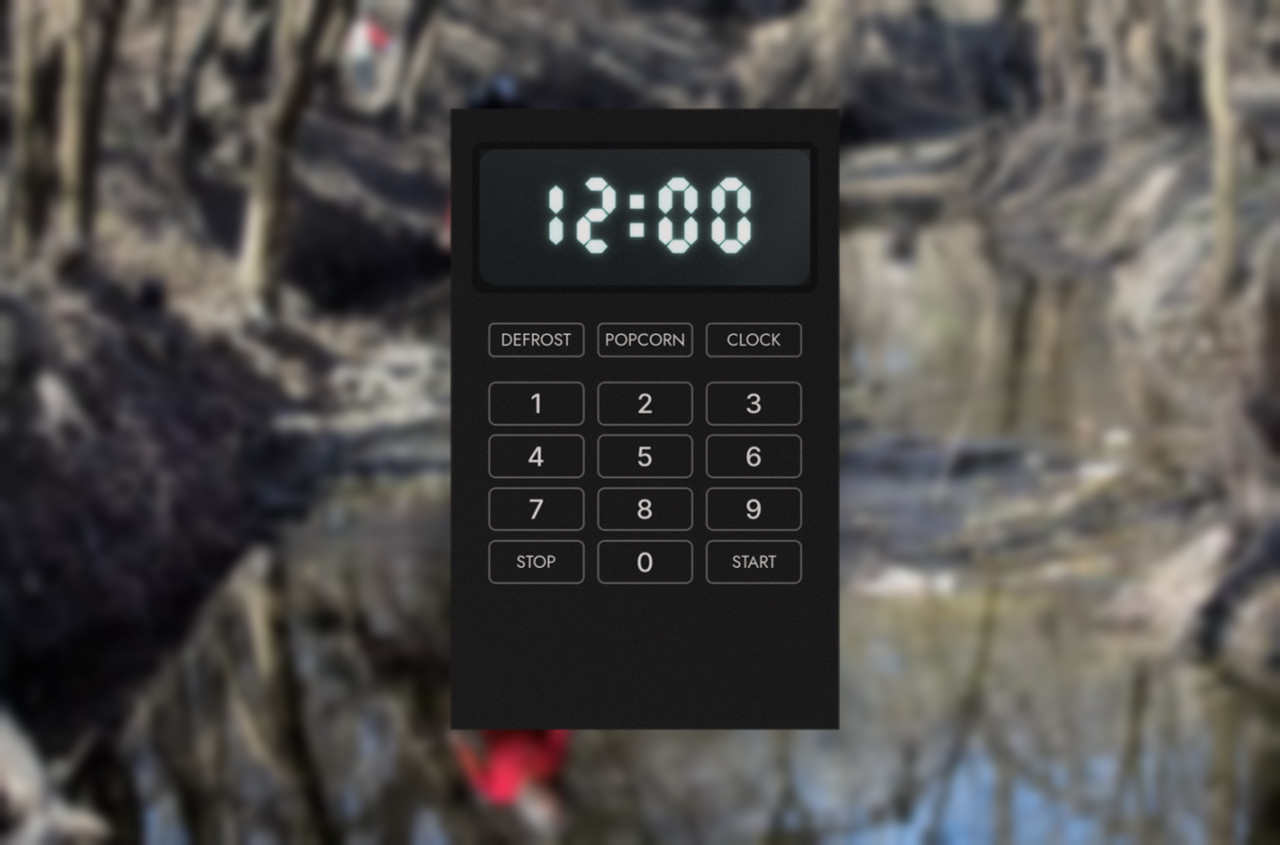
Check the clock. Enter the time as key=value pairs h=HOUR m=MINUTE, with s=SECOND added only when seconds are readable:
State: h=12 m=0
